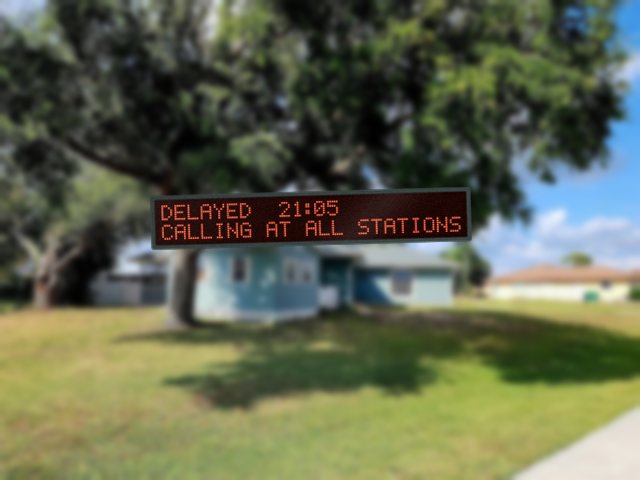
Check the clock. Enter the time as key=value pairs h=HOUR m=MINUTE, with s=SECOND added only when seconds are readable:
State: h=21 m=5
